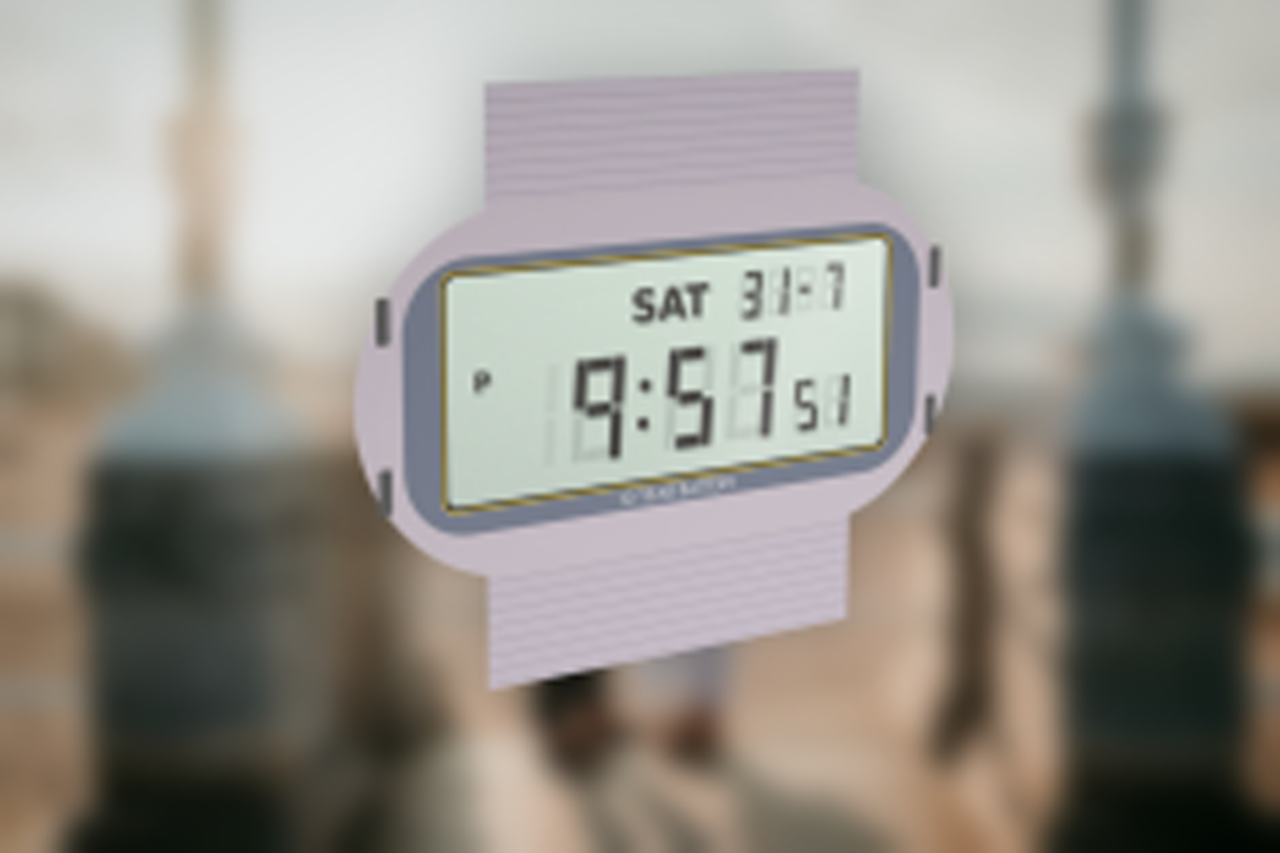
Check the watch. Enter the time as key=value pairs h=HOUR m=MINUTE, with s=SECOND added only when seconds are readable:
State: h=9 m=57 s=51
